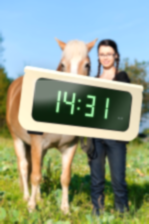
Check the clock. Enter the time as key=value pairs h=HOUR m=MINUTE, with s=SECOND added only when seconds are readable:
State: h=14 m=31
